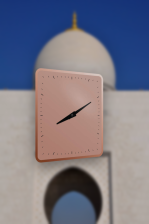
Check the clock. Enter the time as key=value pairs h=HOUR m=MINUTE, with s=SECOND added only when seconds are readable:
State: h=8 m=10
